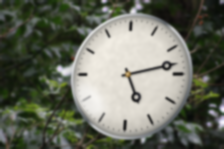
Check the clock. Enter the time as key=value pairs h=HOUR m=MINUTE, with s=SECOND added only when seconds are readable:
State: h=5 m=13
